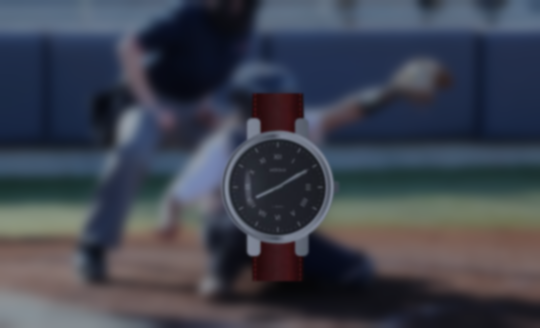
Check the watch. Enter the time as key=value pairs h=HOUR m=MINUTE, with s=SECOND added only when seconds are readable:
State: h=8 m=10
